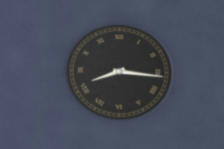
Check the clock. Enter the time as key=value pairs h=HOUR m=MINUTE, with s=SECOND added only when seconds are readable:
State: h=8 m=16
